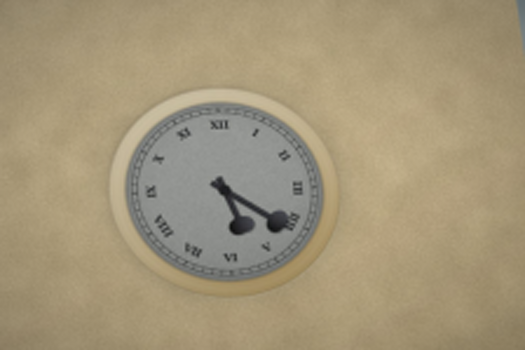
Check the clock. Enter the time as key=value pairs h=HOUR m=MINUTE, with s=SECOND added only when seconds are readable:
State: h=5 m=21
